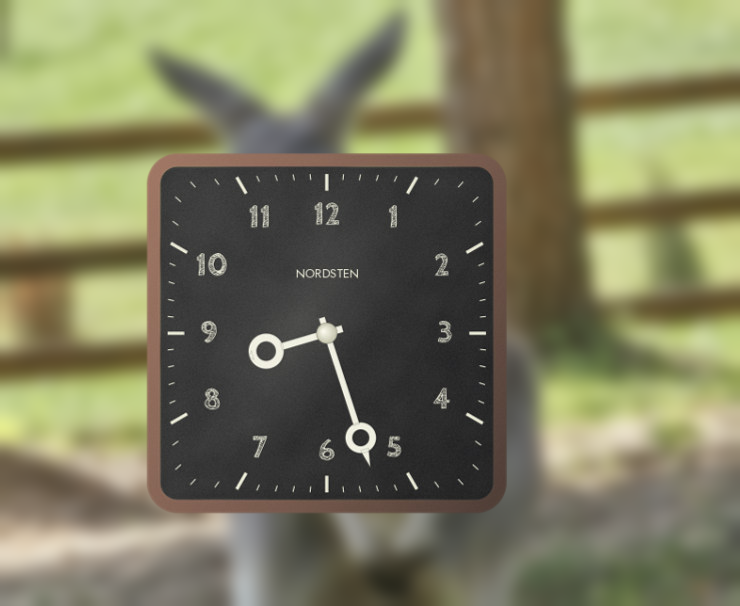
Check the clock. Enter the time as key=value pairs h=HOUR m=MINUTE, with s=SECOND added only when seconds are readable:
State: h=8 m=27
